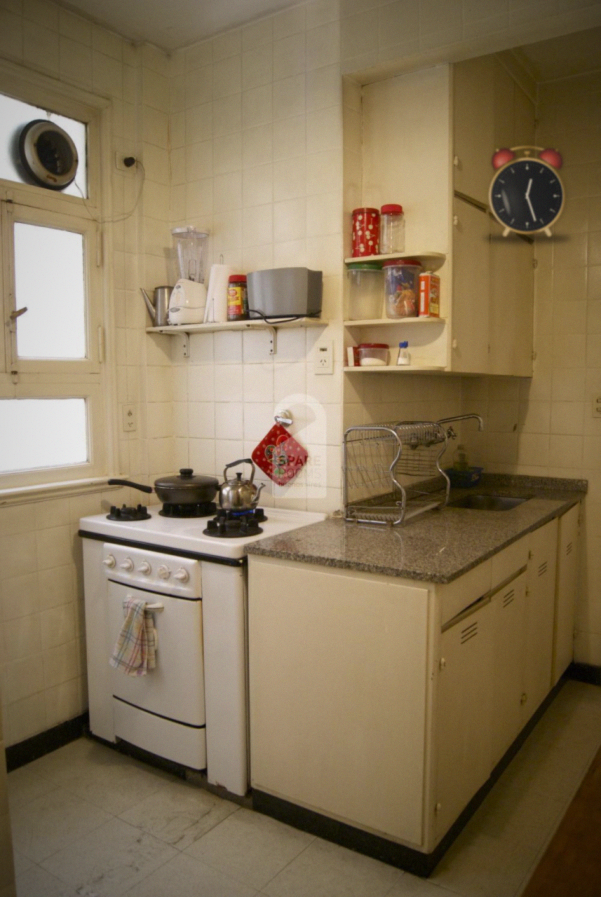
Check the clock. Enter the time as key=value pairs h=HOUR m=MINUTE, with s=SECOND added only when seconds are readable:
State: h=12 m=27
